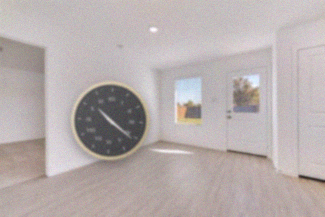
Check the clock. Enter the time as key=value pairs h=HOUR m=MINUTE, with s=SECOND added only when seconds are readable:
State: h=10 m=21
